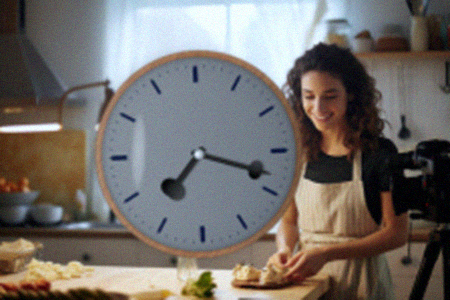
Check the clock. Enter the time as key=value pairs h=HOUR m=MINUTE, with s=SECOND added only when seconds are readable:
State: h=7 m=18
